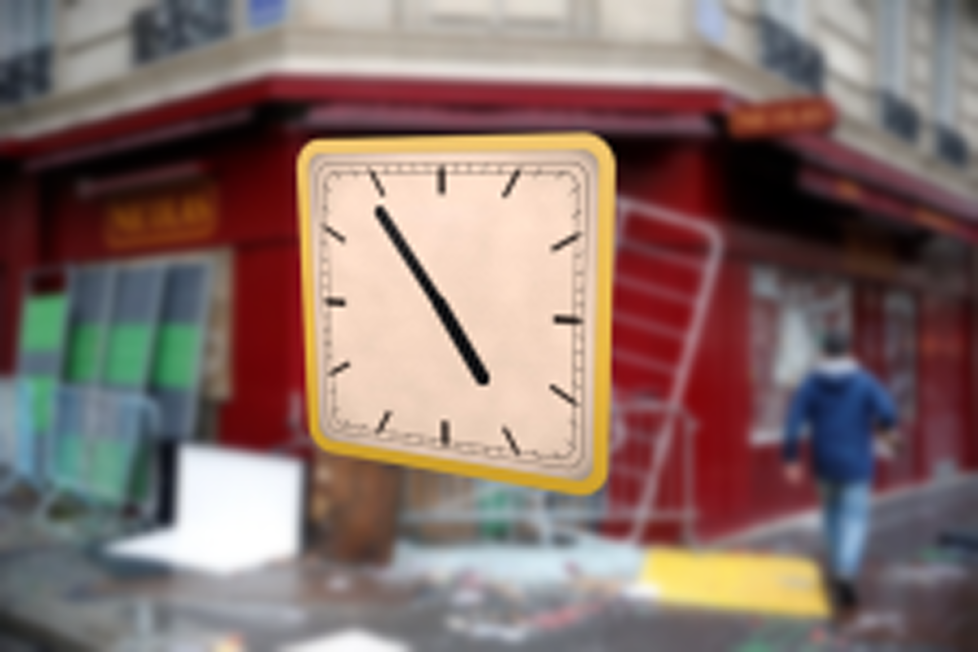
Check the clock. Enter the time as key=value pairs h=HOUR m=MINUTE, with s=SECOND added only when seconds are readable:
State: h=4 m=54
